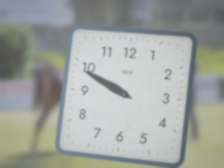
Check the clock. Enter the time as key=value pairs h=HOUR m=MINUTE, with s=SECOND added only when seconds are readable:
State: h=9 m=49
